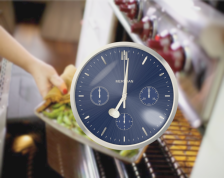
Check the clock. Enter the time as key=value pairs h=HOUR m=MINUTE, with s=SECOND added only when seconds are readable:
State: h=7 m=1
